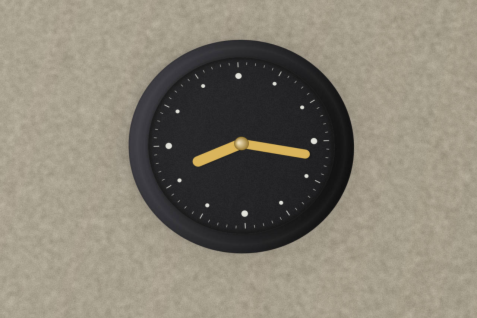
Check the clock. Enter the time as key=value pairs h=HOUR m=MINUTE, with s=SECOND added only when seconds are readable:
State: h=8 m=17
